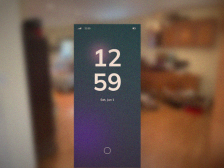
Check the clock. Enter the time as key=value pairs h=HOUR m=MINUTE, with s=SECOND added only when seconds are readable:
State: h=12 m=59
